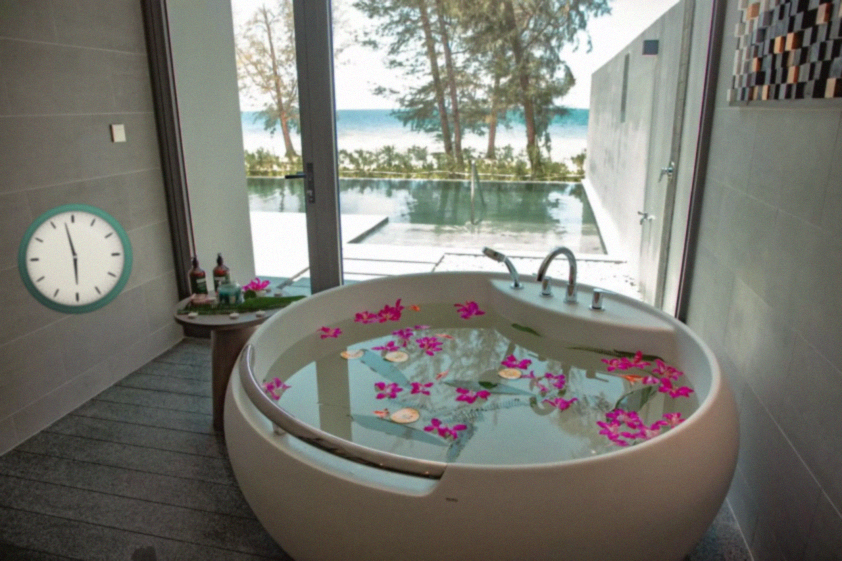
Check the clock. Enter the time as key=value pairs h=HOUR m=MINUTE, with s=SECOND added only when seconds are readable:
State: h=5 m=58
